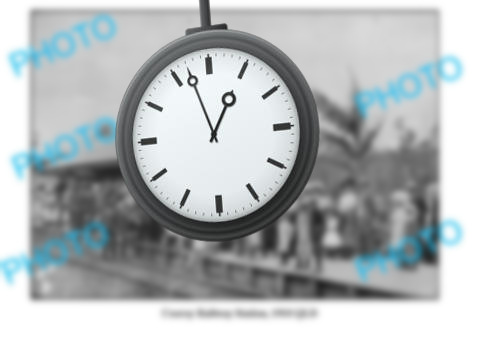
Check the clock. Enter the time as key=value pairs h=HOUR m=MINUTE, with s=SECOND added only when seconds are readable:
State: h=12 m=57
